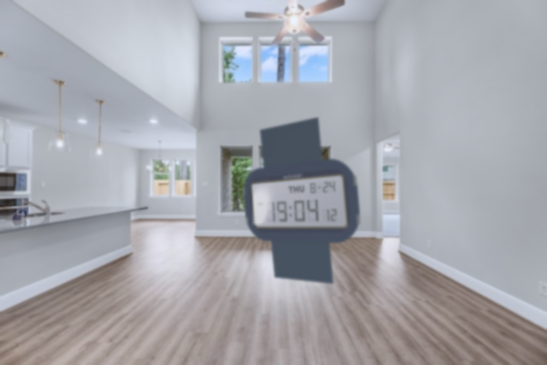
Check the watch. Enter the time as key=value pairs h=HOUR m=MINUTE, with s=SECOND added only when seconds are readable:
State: h=19 m=4
